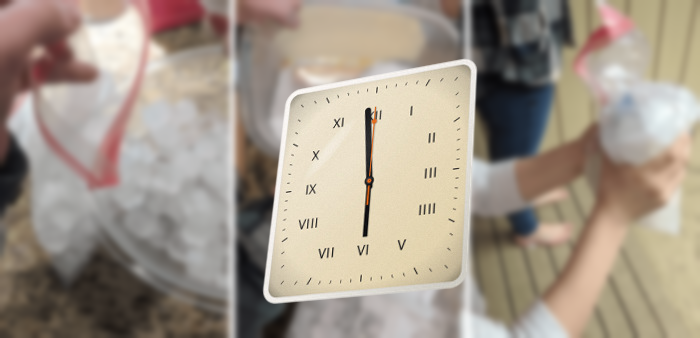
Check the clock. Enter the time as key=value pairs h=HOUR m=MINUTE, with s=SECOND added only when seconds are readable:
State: h=5 m=59 s=0
